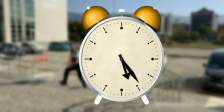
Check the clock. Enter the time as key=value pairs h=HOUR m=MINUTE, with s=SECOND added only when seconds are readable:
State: h=5 m=24
